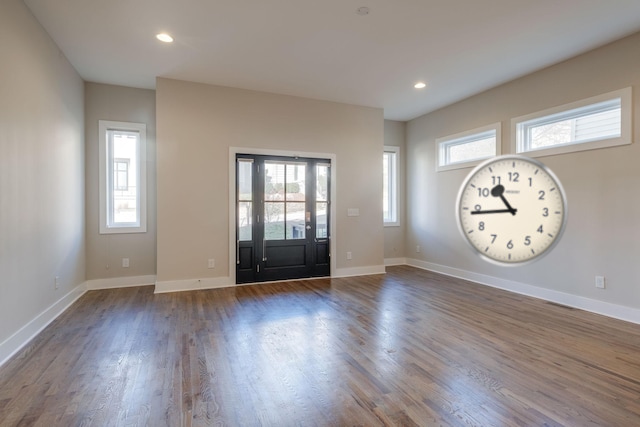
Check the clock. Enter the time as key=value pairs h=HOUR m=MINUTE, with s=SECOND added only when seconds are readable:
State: h=10 m=44
